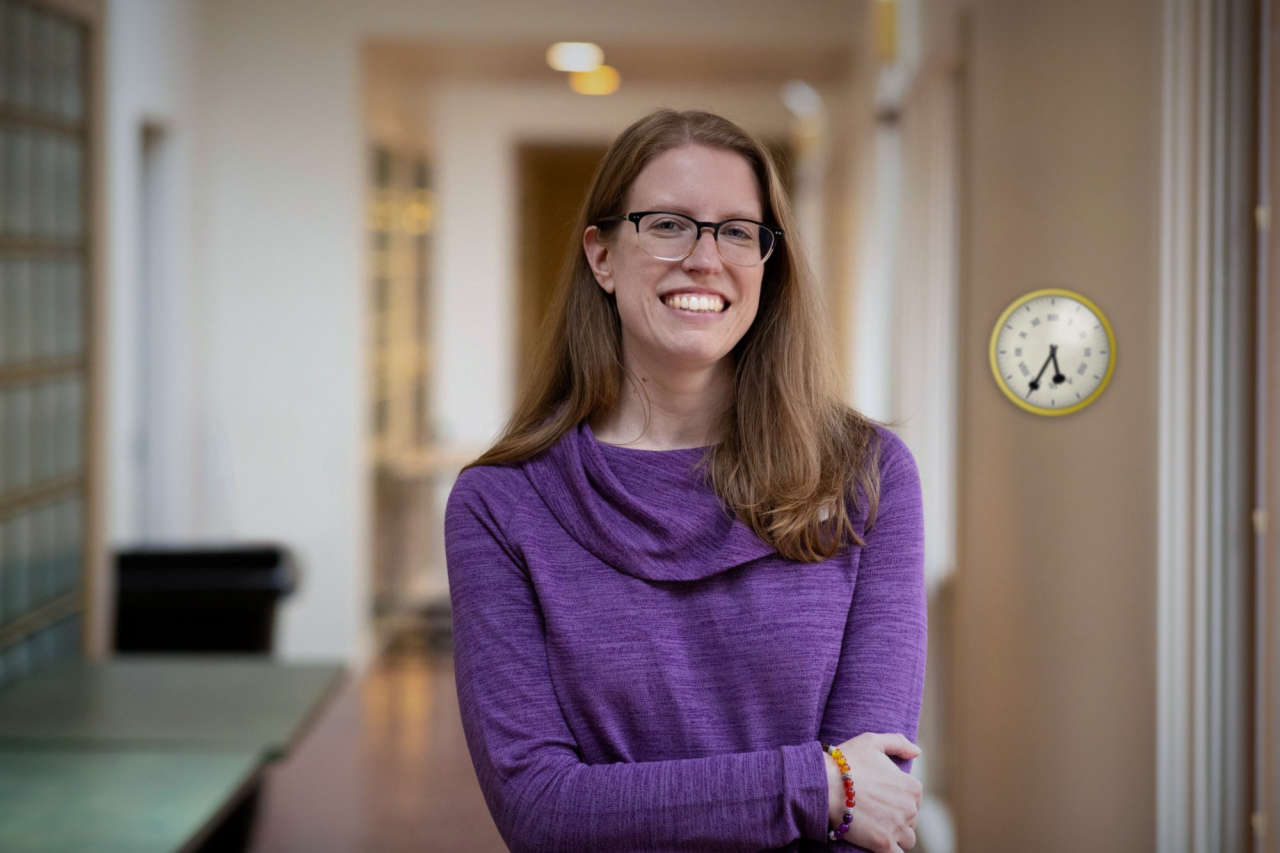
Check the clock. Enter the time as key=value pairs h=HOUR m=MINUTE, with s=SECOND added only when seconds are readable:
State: h=5 m=35
